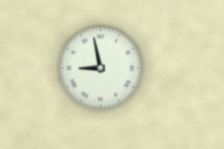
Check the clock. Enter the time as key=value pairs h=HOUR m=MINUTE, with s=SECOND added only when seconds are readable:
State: h=8 m=58
